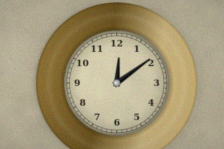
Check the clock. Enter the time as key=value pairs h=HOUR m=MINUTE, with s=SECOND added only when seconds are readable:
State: h=12 m=9
